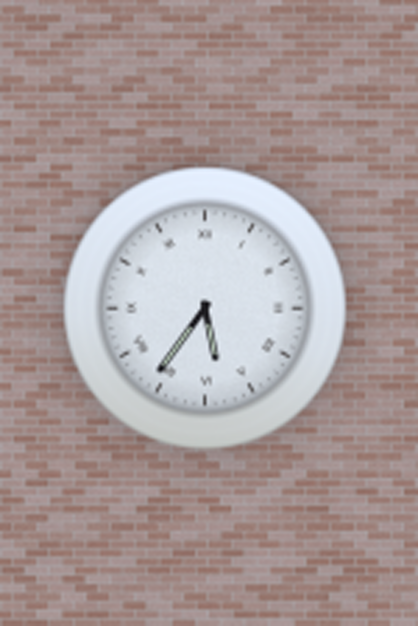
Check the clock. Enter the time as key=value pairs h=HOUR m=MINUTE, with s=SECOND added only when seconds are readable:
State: h=5 m=36
